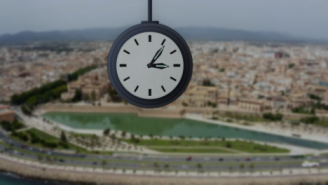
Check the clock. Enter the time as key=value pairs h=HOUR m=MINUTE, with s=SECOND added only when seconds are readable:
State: h=3 m=6
